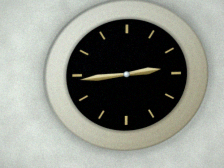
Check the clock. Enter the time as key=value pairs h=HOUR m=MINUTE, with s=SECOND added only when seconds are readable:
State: h=2 m=44
